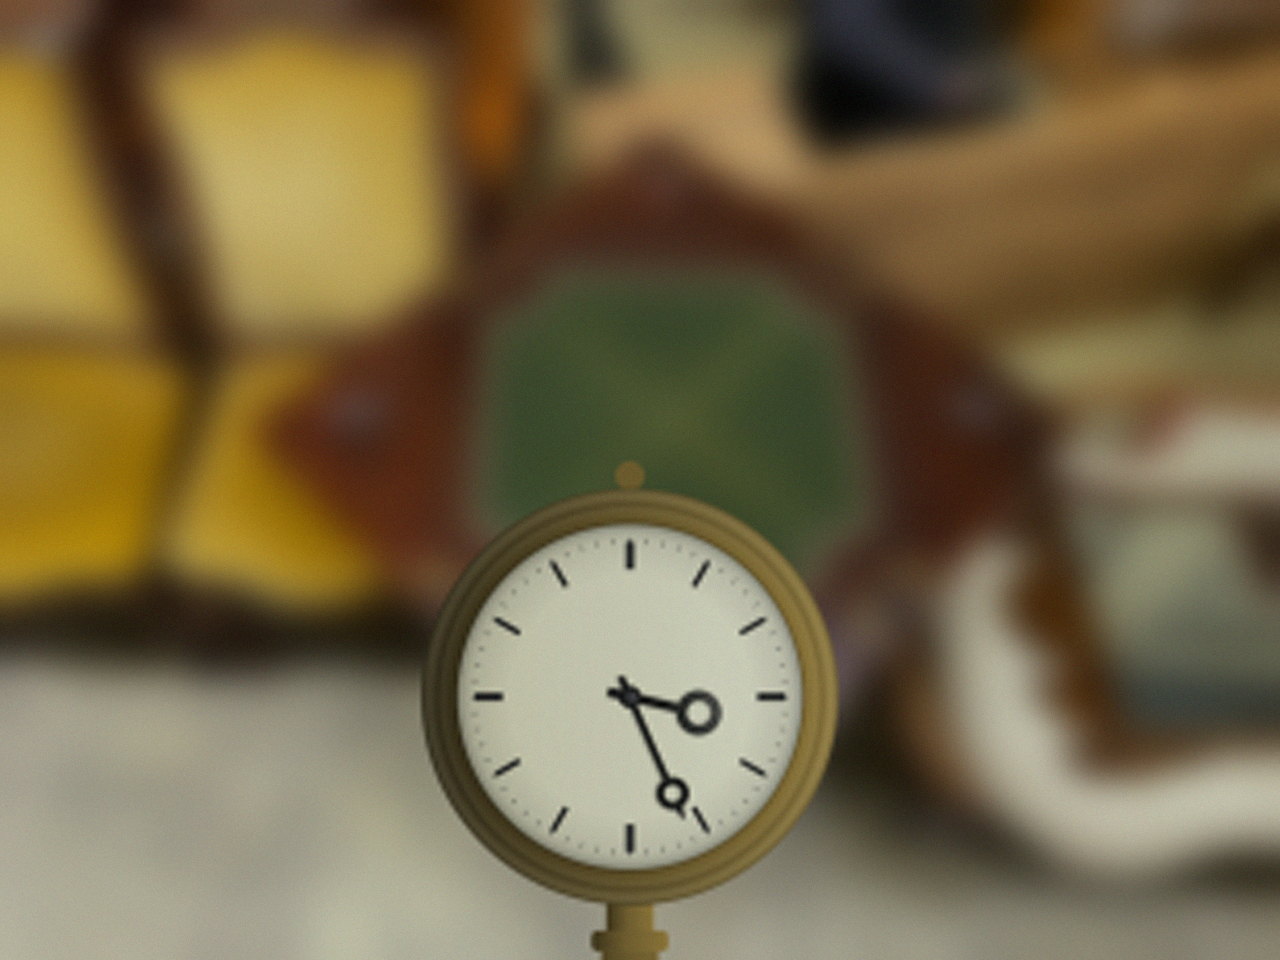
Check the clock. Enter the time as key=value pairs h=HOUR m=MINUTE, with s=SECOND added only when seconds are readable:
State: h=3 m=26
